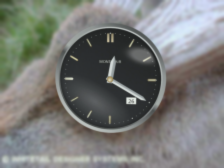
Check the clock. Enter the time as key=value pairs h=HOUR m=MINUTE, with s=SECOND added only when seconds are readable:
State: h=12 m=20
